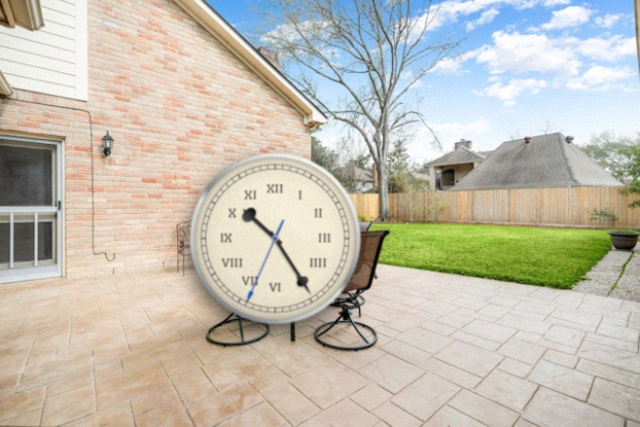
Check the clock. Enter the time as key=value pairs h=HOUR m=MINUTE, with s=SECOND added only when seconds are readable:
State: h=10 m=24 s=34
